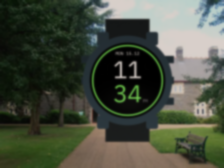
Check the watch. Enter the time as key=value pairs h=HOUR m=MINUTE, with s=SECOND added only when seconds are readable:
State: h=11 m=34
